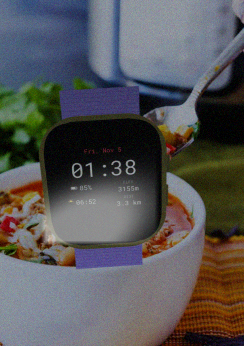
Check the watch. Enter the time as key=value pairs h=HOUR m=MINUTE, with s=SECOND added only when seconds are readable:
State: h=1 m=38
